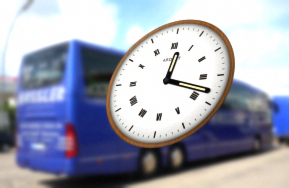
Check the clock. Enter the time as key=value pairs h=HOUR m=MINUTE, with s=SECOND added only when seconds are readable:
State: h=12 m=18
